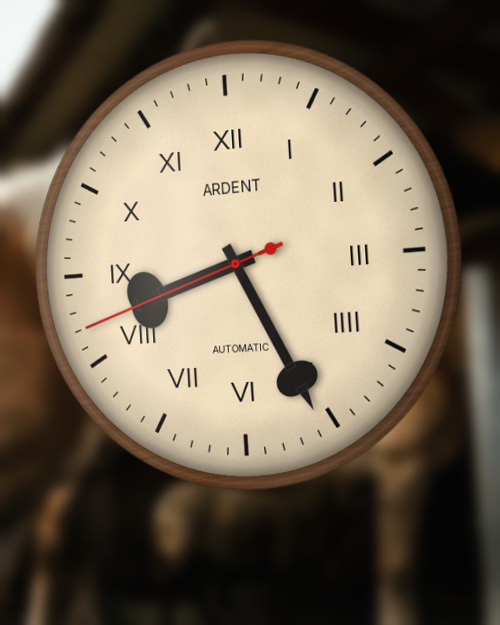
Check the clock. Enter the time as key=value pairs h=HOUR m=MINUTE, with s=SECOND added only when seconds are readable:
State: h=8 m=25 s=42
